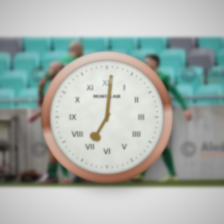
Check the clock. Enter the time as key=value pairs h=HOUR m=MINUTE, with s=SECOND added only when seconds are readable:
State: h=7 m=1
